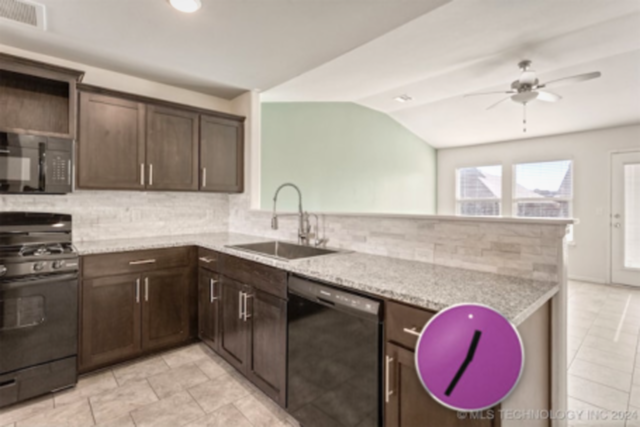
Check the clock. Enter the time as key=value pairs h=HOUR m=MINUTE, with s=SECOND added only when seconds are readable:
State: h=12 m=35
